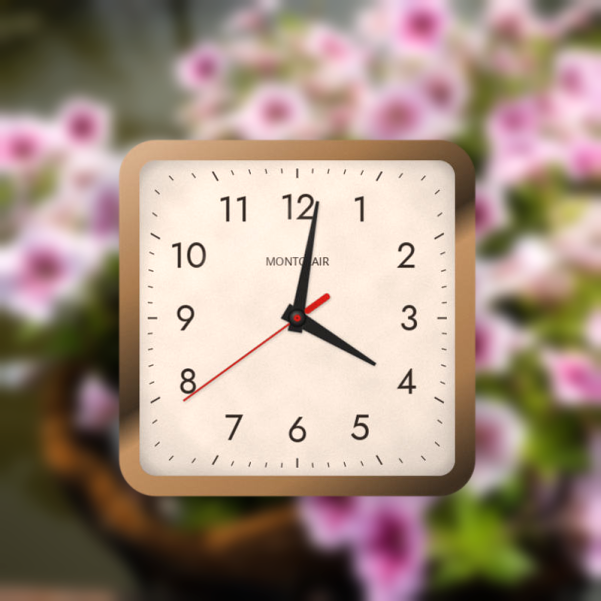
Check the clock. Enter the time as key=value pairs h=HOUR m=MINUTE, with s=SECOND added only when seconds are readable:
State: h=4 m=1 s=39
